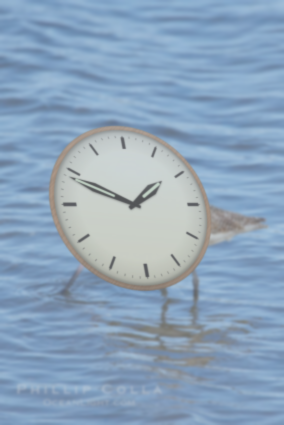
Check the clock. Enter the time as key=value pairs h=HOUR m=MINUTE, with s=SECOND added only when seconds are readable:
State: h=1 m=49
